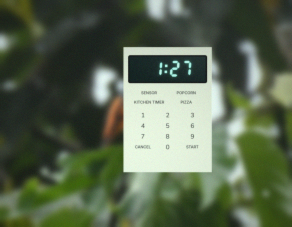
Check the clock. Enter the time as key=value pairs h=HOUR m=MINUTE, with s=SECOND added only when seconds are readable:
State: h=1 m=27
